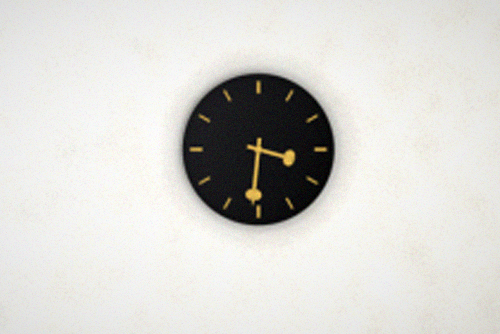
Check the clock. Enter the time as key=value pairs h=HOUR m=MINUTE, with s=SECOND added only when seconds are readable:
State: h=3 m=31
